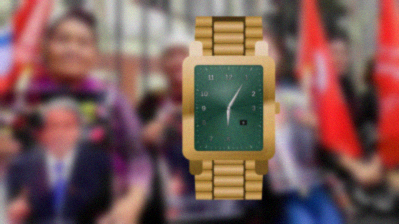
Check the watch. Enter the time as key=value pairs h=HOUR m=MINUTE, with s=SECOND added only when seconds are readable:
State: h=6 m=5
